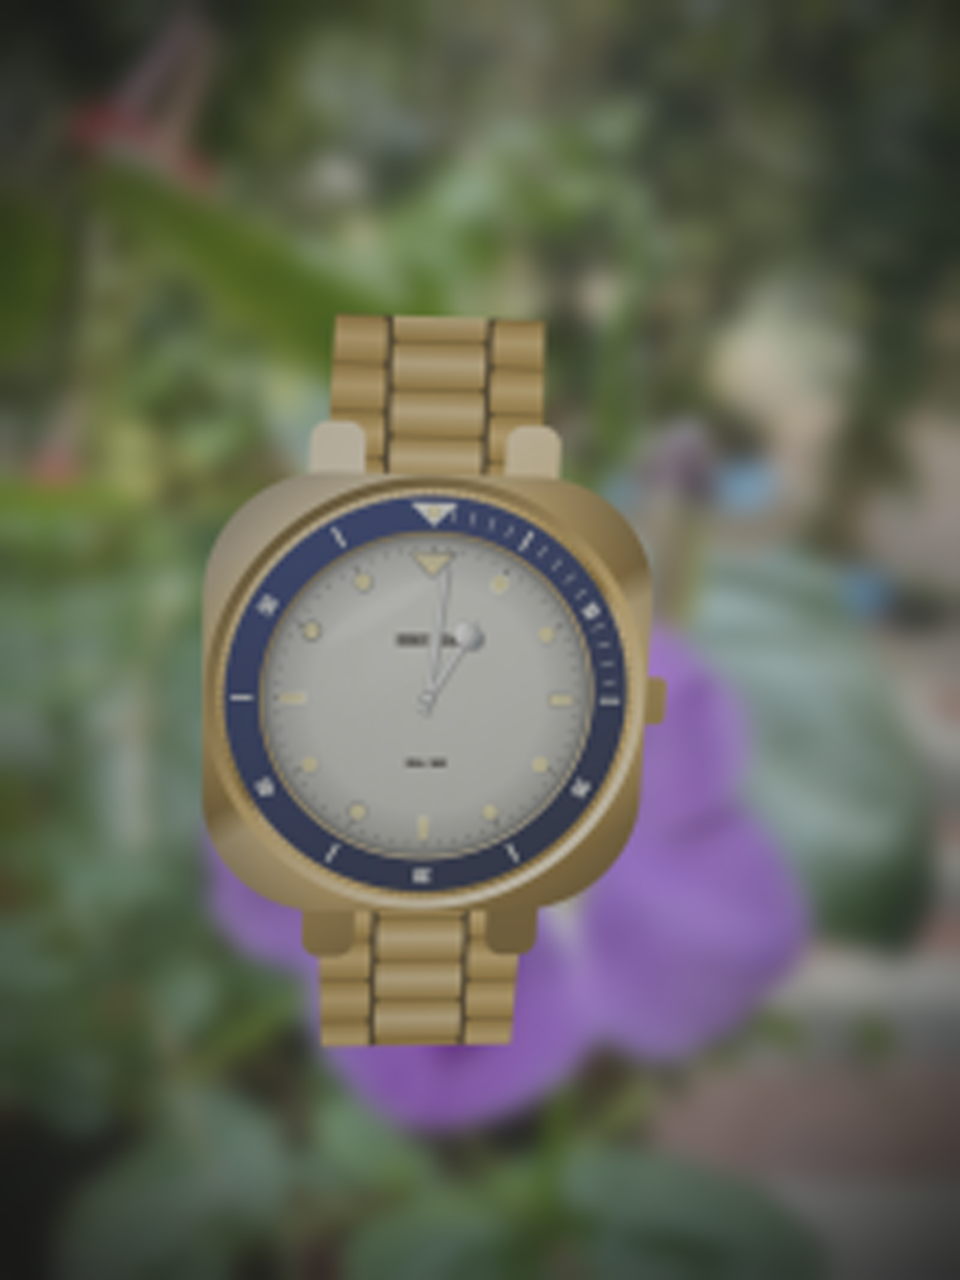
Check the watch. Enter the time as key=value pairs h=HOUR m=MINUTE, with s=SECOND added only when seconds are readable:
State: h=1 m=1
